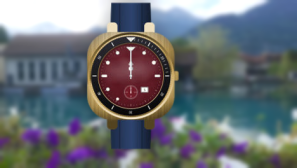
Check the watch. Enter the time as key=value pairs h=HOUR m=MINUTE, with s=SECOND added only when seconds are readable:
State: h=12 m=0
